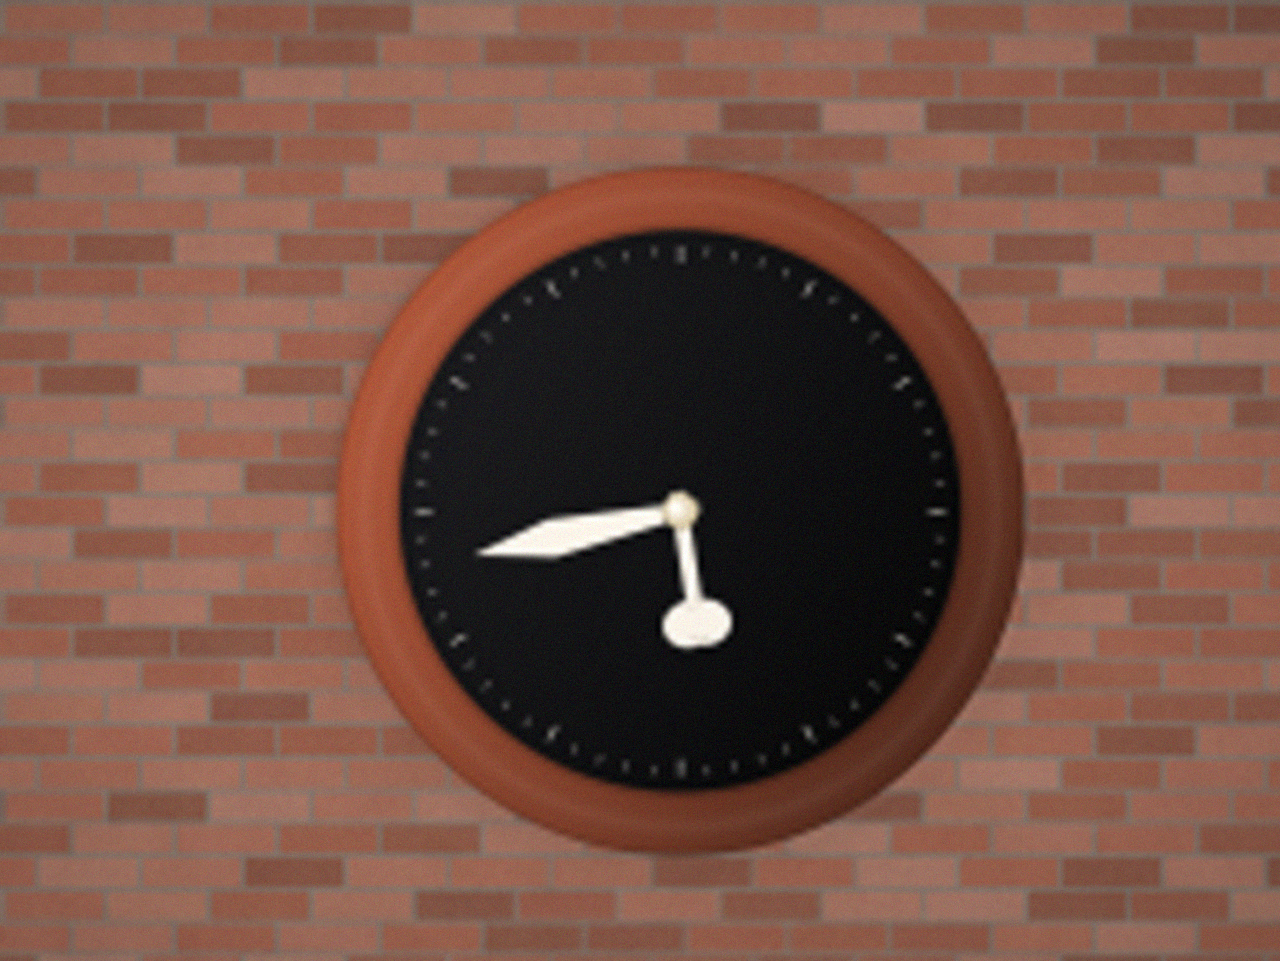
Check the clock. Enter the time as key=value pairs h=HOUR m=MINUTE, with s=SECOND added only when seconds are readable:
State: h=5 m=43
